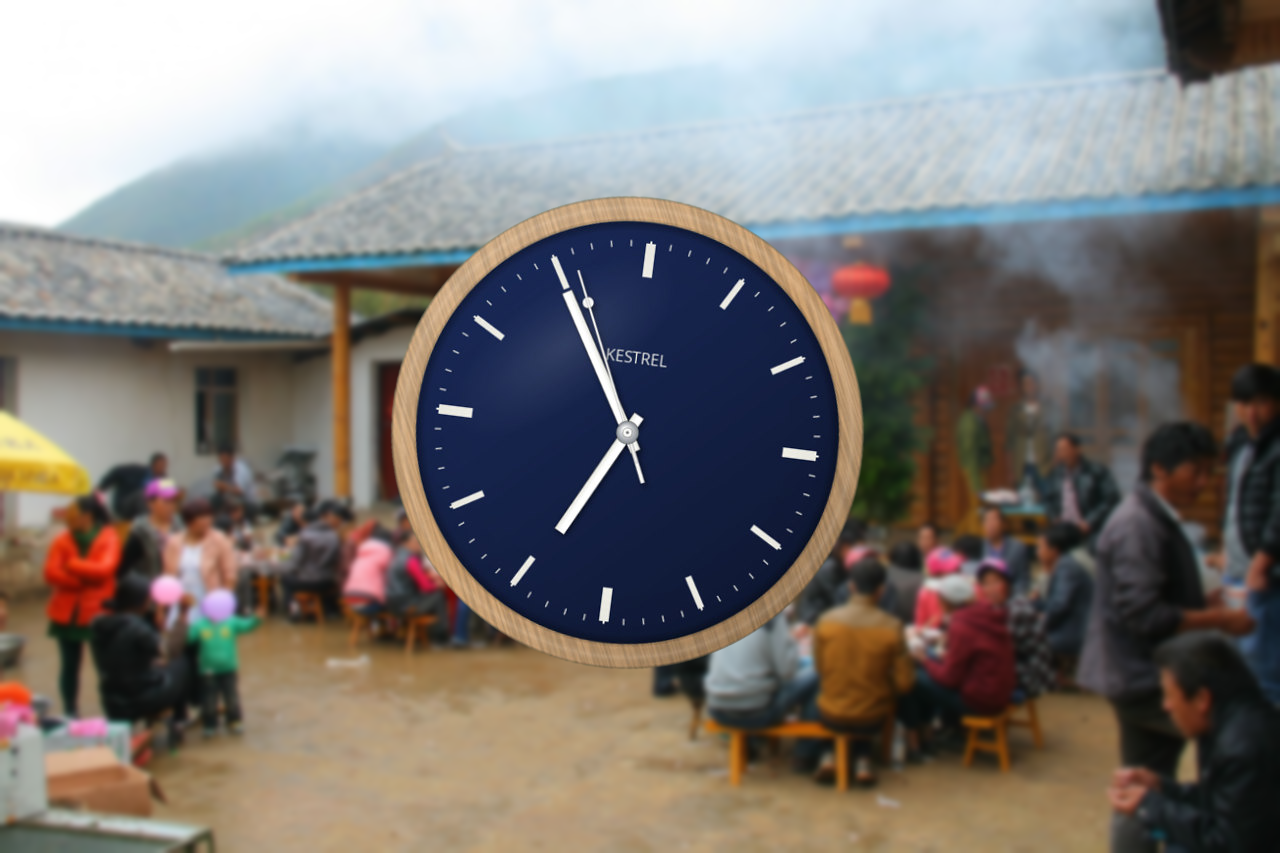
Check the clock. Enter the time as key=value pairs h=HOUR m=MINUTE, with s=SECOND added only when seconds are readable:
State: h=6 m=54 s=56
